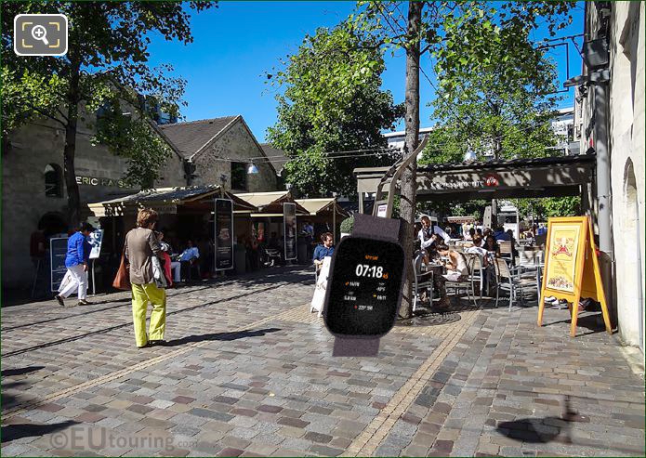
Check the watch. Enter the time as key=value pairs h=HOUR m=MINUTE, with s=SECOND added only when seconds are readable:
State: h=7 m=18
